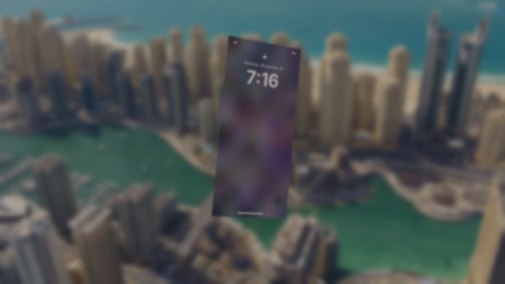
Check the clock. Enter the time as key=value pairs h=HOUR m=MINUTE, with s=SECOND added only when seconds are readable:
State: h=7 m=16
